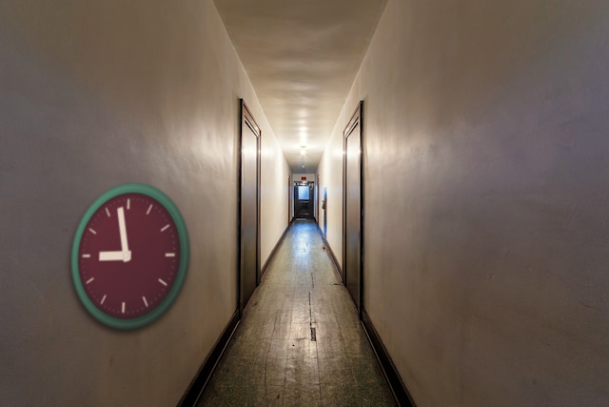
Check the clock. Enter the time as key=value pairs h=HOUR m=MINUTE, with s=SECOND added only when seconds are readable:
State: h=8 m=58
